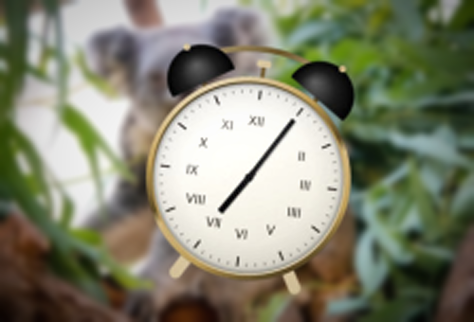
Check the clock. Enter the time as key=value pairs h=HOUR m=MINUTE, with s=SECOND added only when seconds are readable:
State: h=7 m=5
